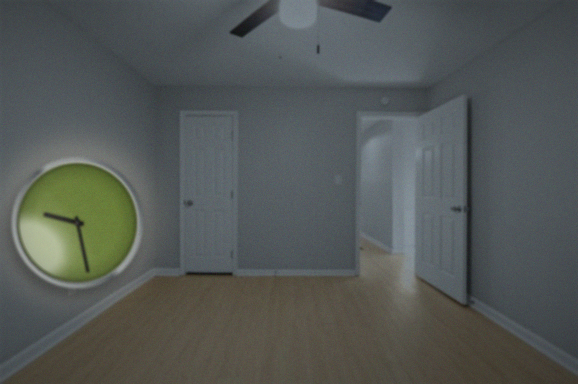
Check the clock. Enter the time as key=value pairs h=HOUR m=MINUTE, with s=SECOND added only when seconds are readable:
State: h=9 m=28
